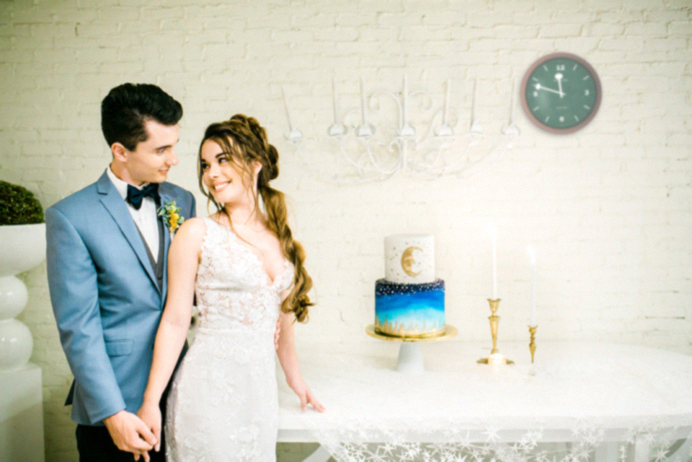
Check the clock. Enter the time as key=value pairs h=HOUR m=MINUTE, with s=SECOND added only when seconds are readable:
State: h=11 m=48
